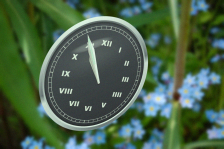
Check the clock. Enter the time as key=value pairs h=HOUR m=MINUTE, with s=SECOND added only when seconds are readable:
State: h=10 m=55
